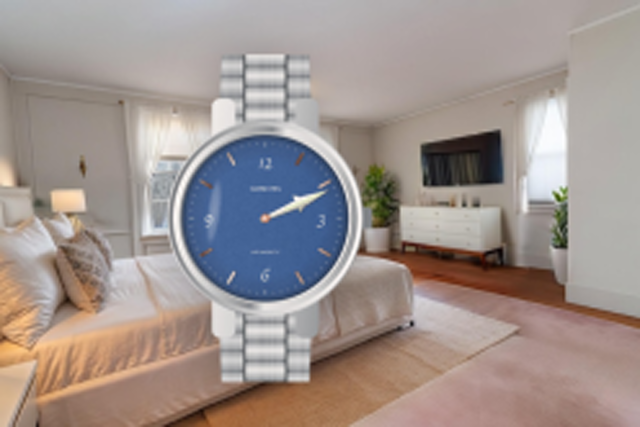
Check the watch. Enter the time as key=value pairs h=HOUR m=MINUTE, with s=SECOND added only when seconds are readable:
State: h=2 m=11
